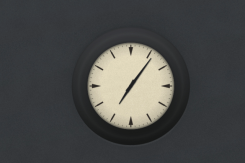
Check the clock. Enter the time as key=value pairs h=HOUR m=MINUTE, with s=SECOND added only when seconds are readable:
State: h=7 m=6
